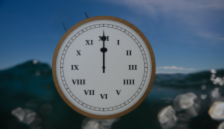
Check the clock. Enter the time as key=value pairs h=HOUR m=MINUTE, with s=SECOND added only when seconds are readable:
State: h=12 m=0
